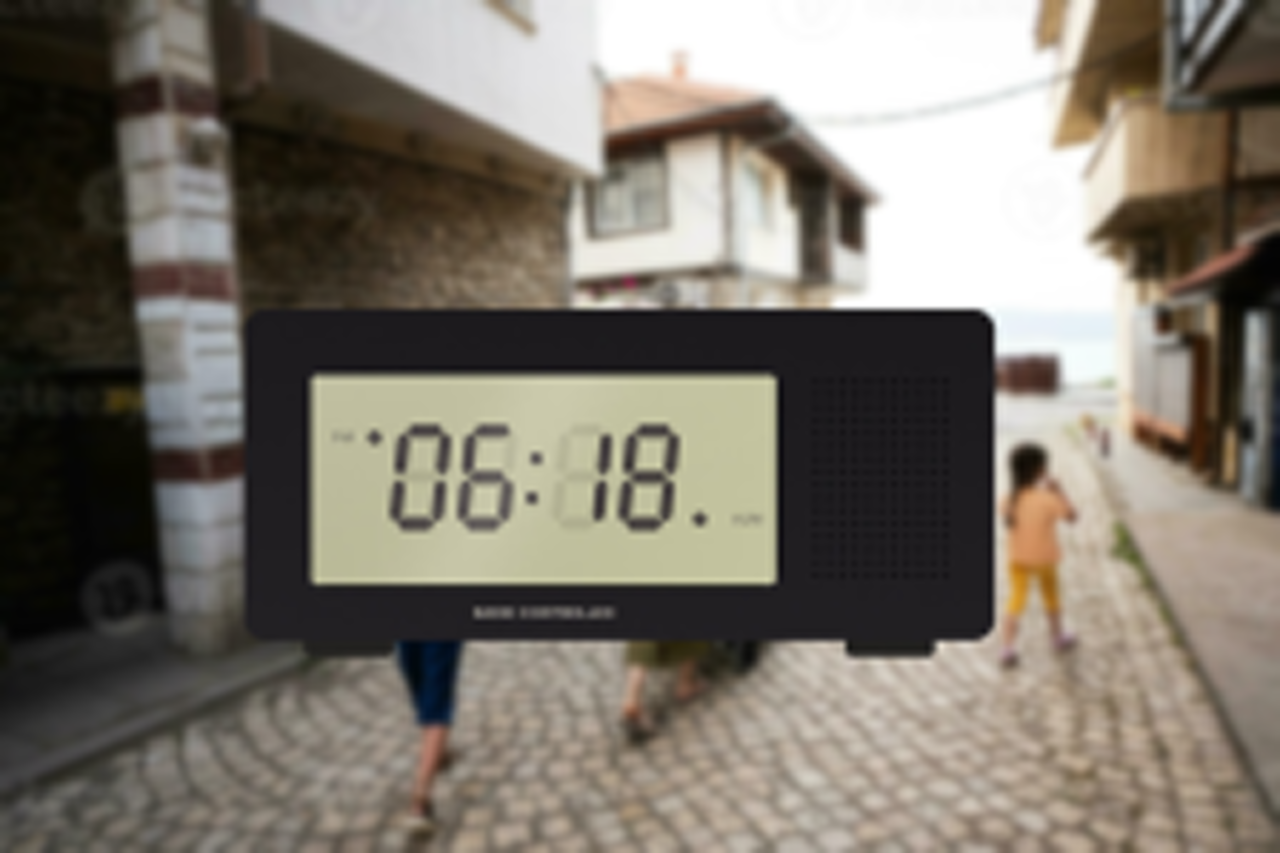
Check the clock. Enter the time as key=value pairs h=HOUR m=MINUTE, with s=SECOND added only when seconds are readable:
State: h=6 m=18
